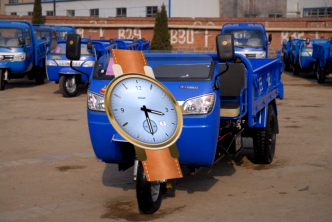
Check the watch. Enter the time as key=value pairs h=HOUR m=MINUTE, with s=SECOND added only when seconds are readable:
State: h=3 m=30
